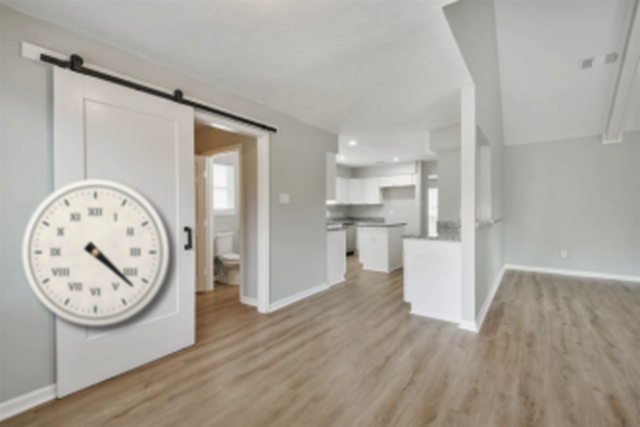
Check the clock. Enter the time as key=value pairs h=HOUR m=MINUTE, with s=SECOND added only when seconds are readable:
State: h=4 m=22
